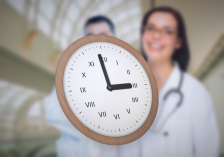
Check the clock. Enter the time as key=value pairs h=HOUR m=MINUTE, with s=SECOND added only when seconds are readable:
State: h=2 m=59
